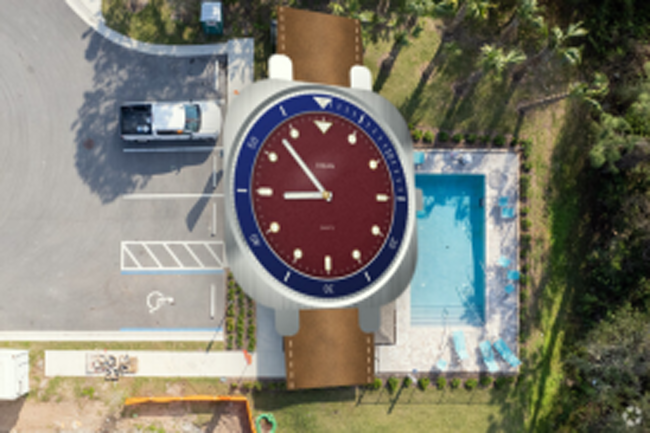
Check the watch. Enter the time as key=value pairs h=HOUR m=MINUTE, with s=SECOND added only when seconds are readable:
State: h=8 m=53
